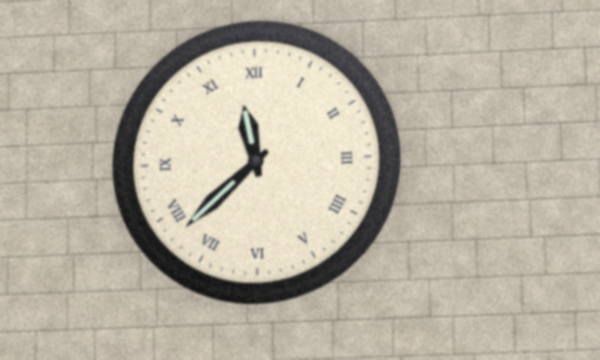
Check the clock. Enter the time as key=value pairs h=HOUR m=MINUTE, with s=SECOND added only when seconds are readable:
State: h=11 m=38
